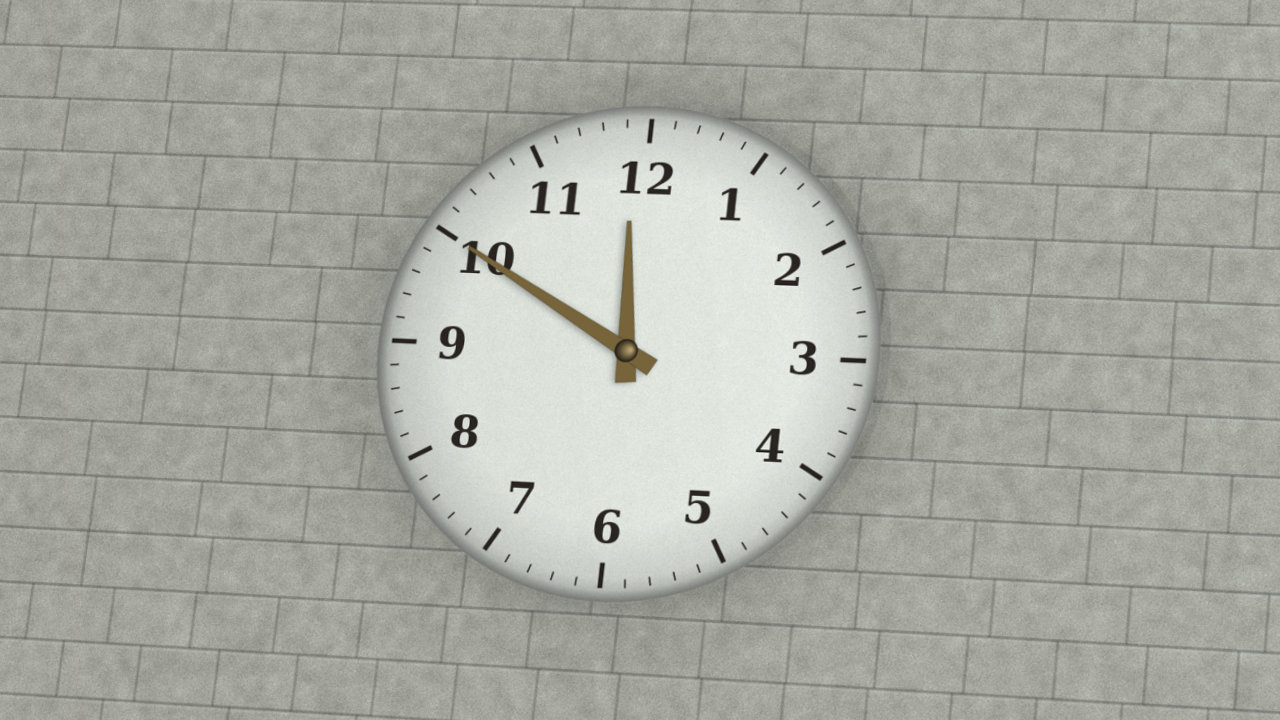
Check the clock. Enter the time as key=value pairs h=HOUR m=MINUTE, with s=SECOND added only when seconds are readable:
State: h=11 m=50
